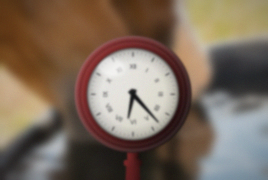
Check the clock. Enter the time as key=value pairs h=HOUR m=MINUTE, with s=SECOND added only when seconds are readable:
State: h=6 m=23
